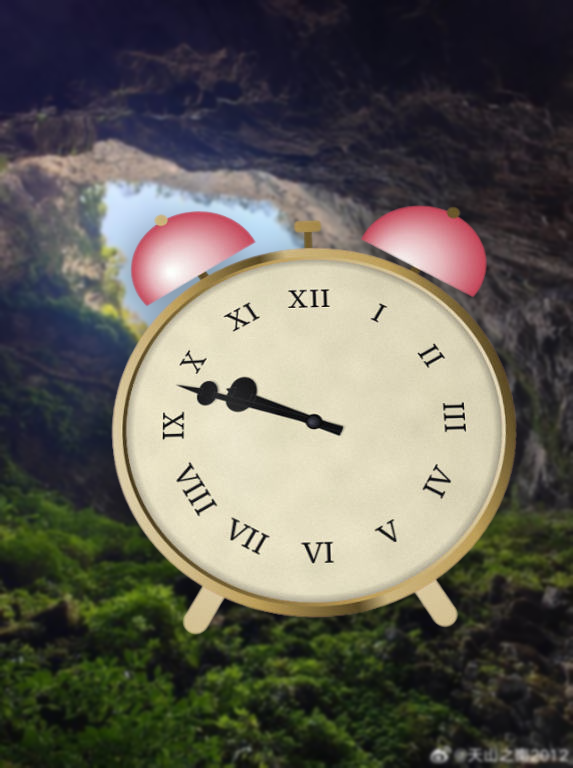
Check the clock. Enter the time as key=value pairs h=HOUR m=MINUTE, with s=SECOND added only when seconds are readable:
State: h=9 m=48
